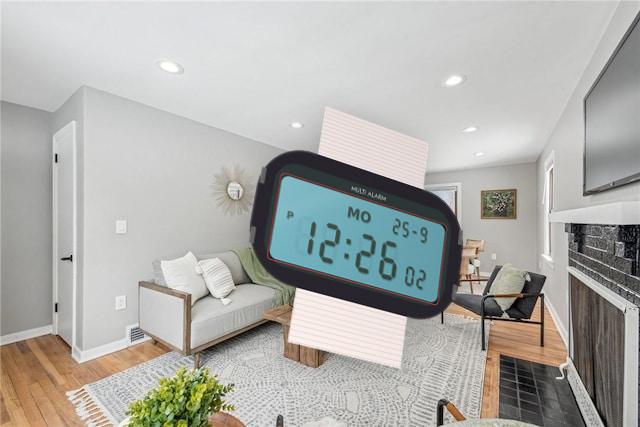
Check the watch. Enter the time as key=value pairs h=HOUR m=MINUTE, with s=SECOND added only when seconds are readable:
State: h=12 m=26 s=2
